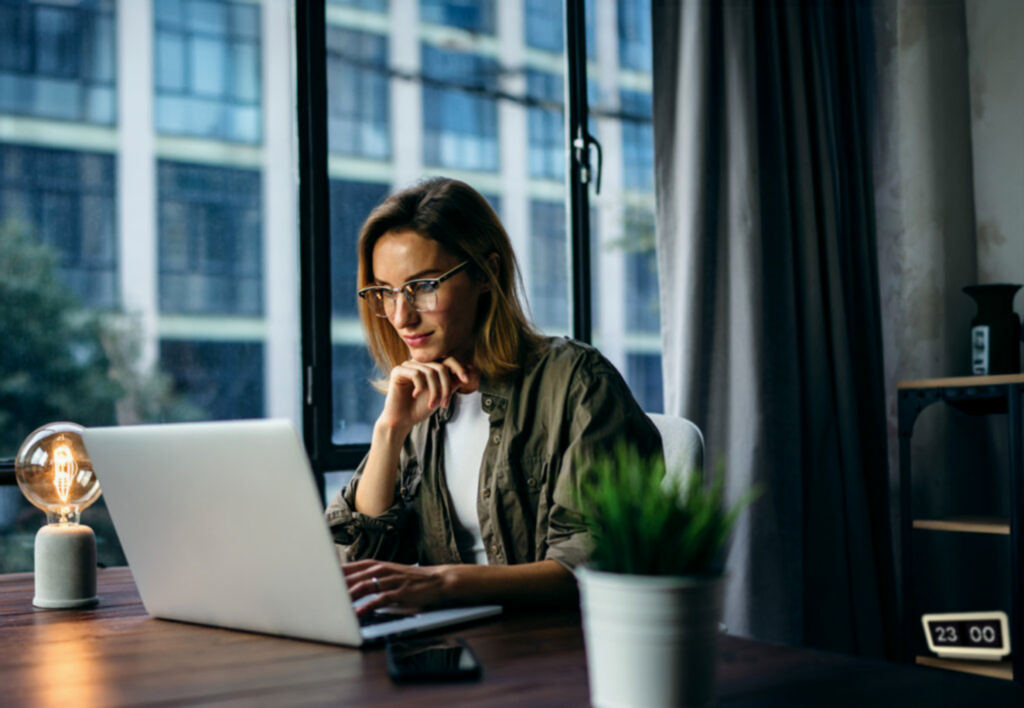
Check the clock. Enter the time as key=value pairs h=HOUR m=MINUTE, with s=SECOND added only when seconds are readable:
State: h=23 m=0
